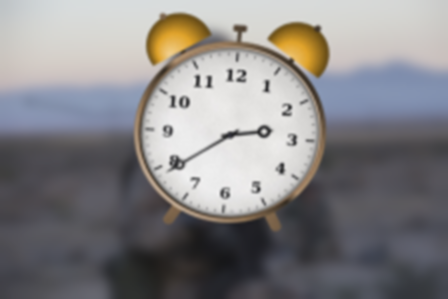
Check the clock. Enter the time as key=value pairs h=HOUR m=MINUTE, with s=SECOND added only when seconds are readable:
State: h=2 m=39
